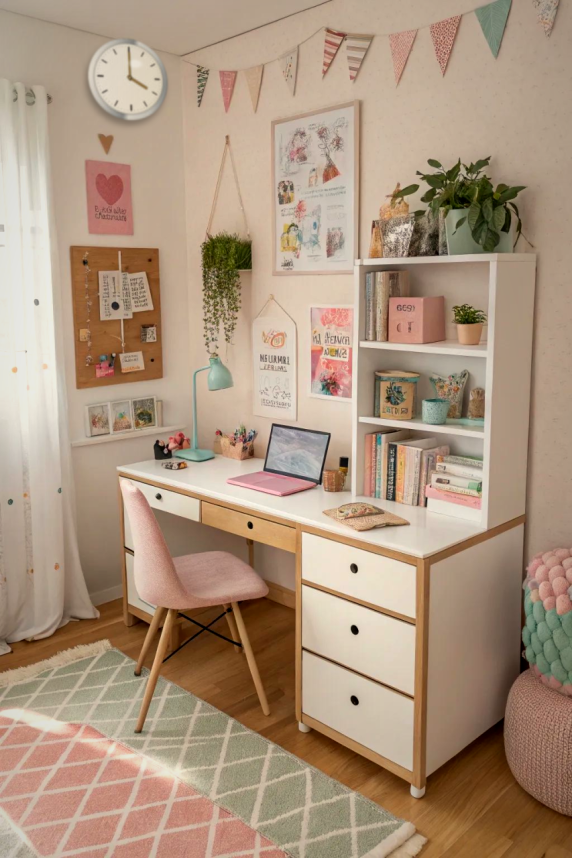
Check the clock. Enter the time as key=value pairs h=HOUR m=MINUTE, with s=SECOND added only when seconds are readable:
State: h=4 m=0
